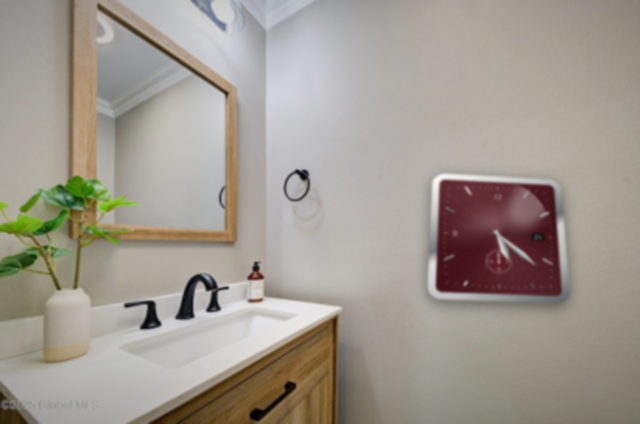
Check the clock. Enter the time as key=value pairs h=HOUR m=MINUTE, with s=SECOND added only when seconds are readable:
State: h=5 m=22
